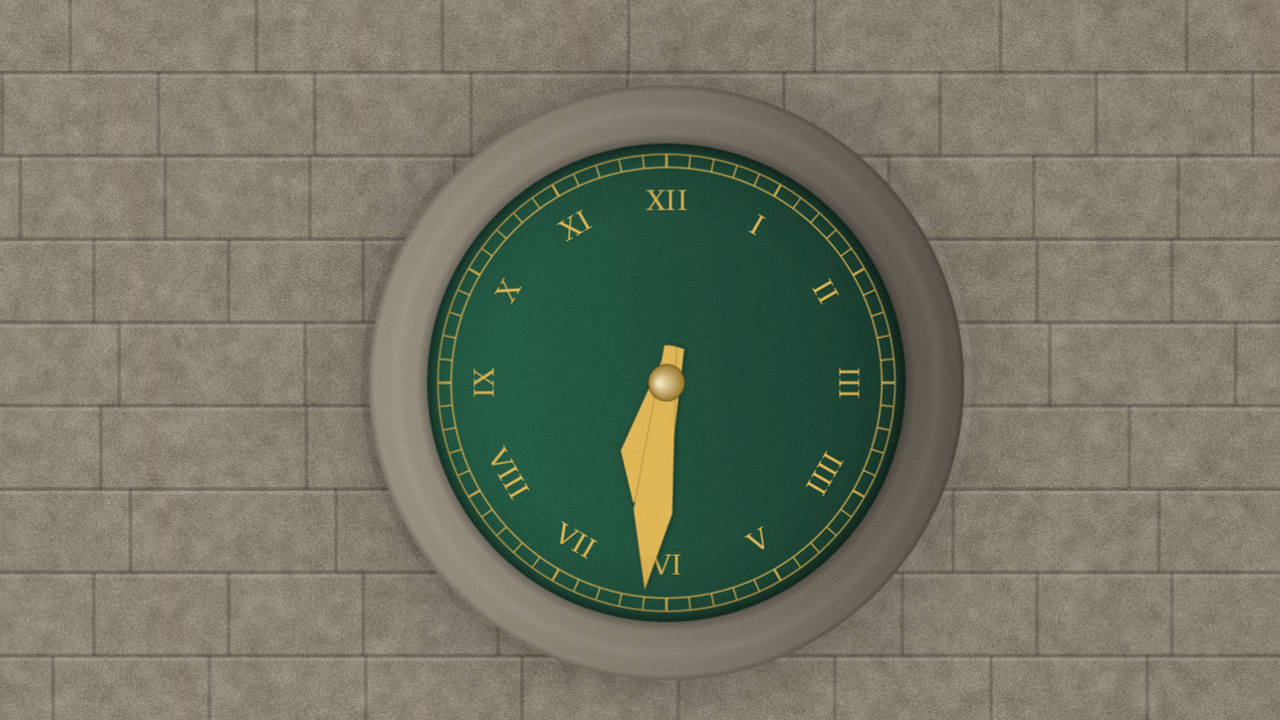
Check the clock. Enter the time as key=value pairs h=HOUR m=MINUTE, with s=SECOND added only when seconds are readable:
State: h=6 m=31
